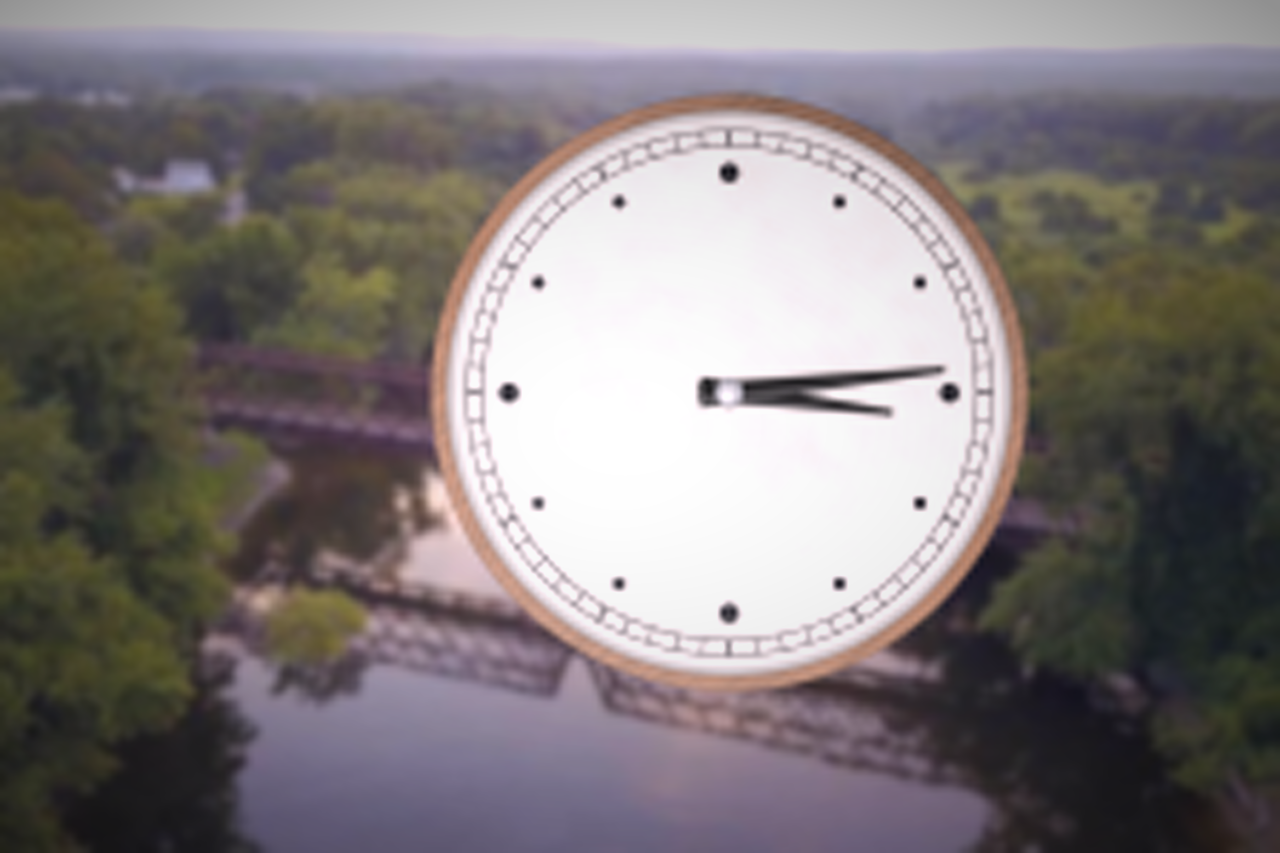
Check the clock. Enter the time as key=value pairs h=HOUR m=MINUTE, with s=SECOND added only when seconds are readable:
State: h=3 m=14
